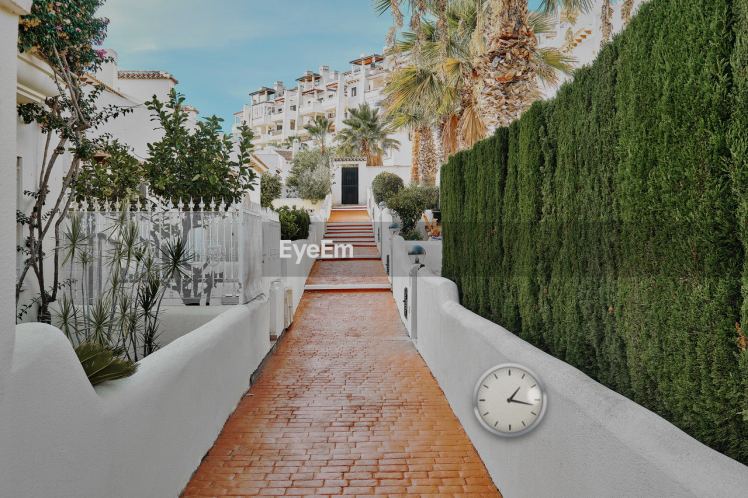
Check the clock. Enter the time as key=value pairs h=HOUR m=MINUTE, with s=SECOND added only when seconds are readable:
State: h=1 m=17
